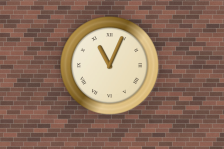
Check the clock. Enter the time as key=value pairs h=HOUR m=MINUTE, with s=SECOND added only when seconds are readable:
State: h=11 m=4
